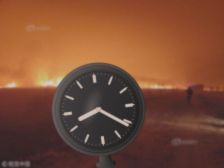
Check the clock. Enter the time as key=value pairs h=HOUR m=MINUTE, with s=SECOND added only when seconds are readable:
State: h=8 m=21
